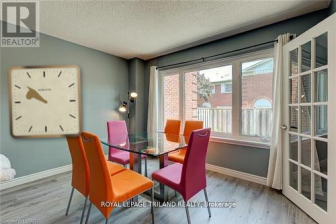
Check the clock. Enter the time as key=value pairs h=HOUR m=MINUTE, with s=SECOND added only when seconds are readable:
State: h=9 m=52
